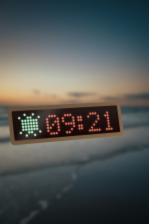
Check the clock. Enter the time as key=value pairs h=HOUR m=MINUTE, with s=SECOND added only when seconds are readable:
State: h=9 m=21
